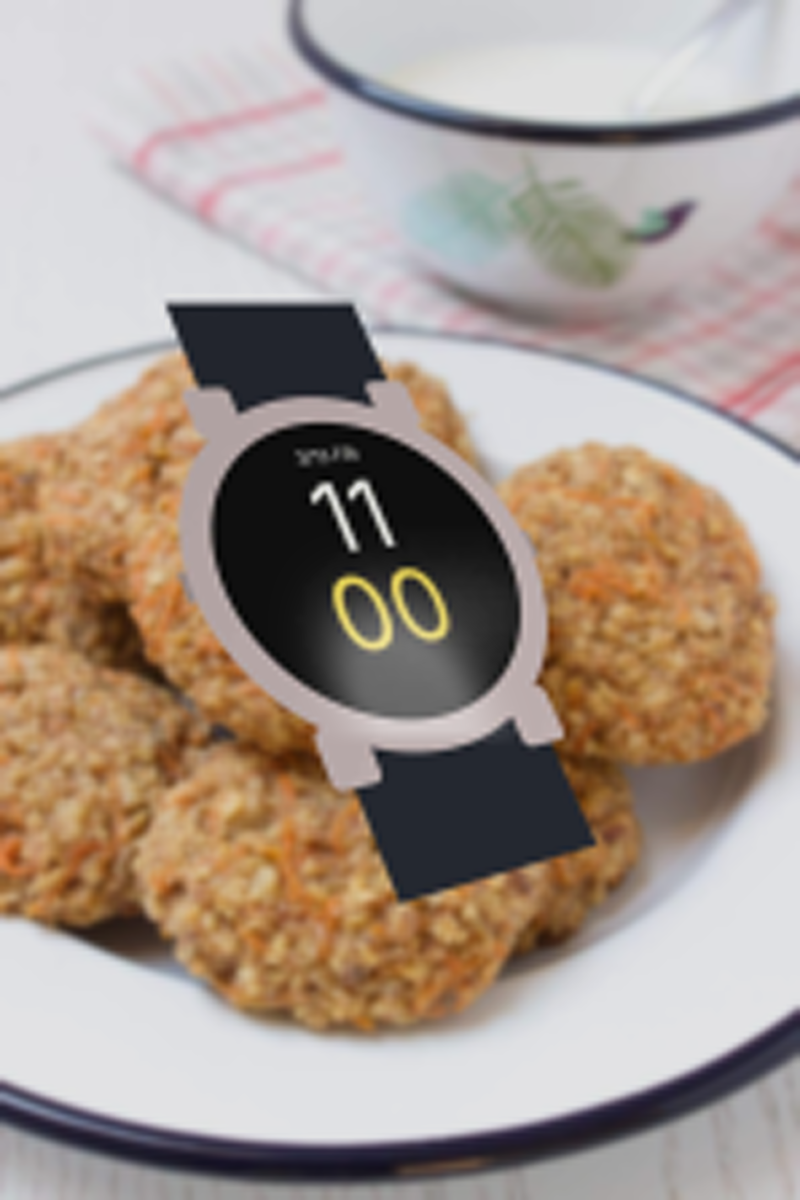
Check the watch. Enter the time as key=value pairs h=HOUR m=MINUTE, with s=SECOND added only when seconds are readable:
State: h=11 m=0
